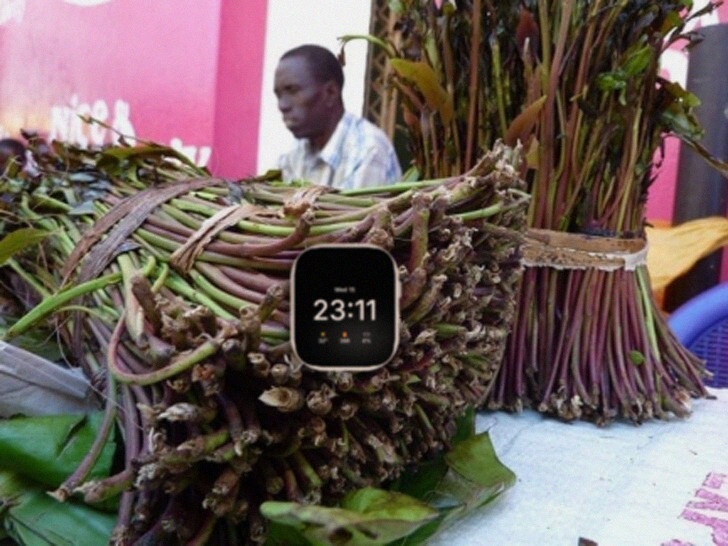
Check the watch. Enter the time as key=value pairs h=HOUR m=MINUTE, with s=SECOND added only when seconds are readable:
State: h=23 m=11
